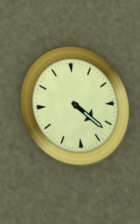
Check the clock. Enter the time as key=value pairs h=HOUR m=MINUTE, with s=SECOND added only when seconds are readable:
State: h=4 m=22
